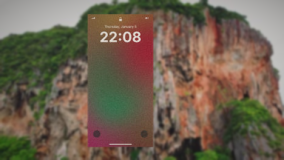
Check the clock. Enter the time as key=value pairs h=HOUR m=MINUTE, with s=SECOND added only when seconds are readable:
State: h=22 m=8
